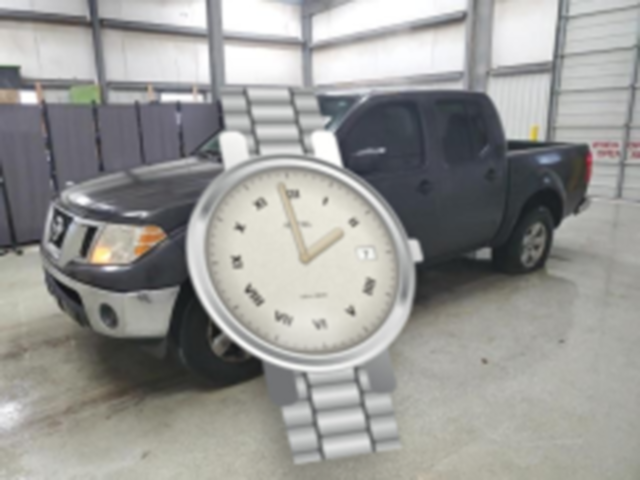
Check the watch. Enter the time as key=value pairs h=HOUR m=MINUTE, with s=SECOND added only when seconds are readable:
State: h=1 m=59
